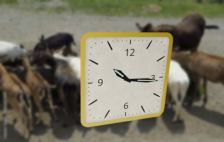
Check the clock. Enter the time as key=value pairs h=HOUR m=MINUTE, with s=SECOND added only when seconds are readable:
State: h=10 m=16
